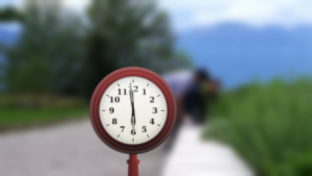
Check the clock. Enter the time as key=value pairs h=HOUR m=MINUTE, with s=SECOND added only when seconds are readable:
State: h=5 m=59
